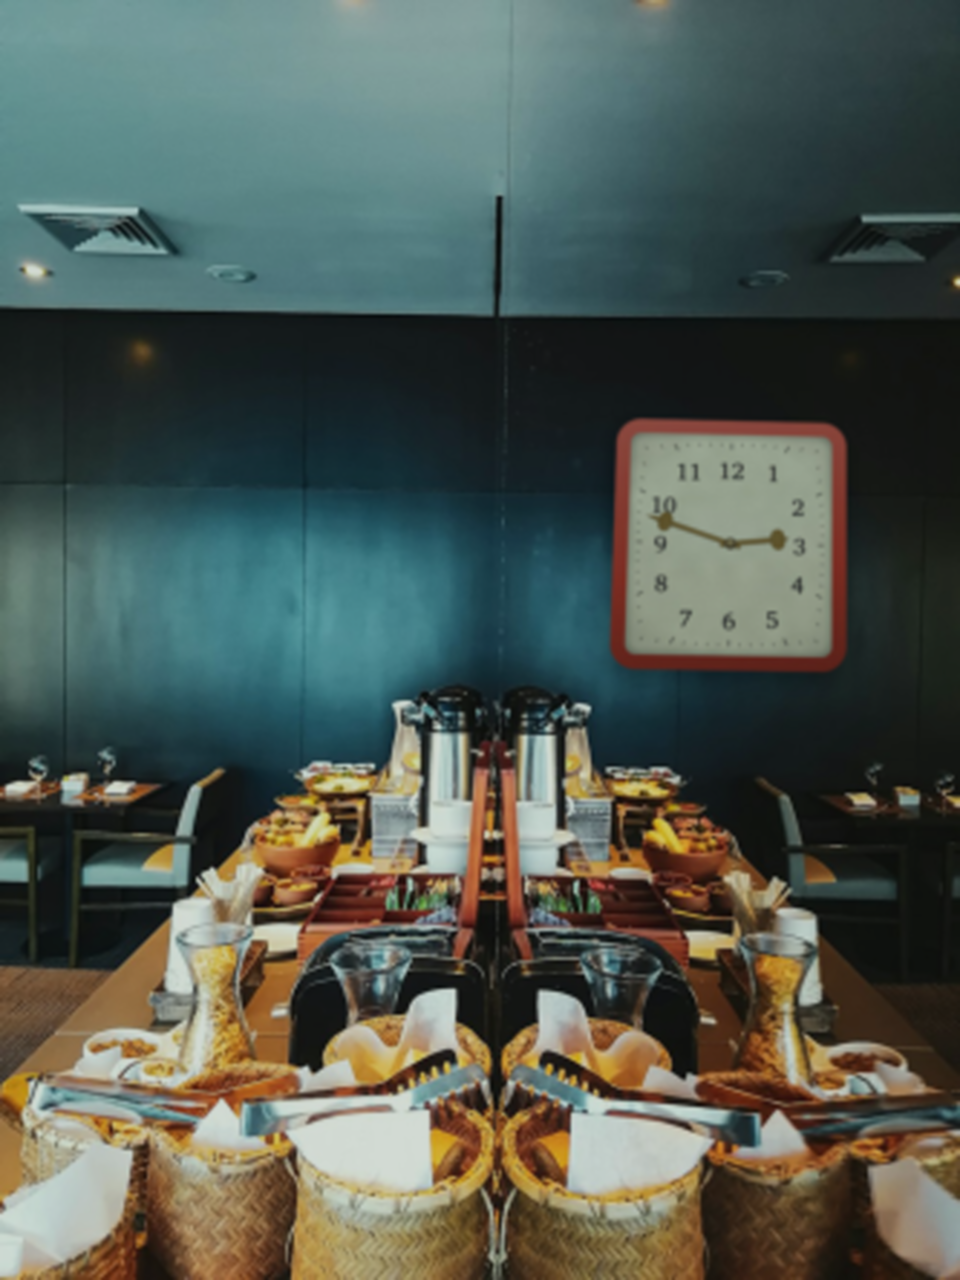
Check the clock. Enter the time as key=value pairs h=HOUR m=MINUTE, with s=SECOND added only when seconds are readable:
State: h=2 m=48
